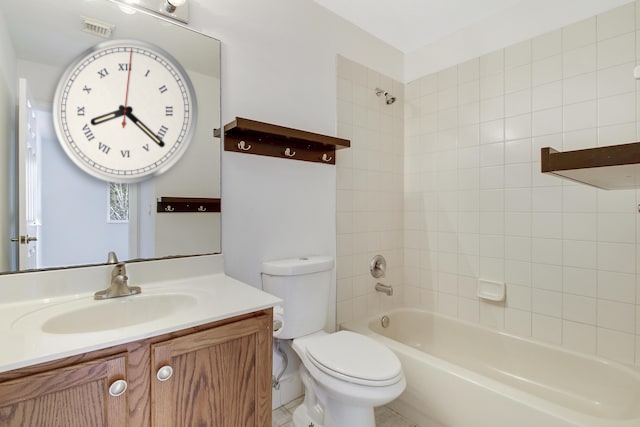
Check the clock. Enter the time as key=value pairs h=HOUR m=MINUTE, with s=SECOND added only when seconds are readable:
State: h=8 m=22 s=1
